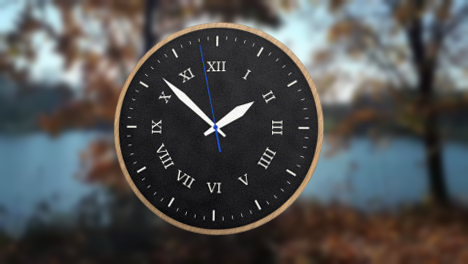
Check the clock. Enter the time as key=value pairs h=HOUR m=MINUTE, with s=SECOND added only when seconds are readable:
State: h=1 m=51 s=58
